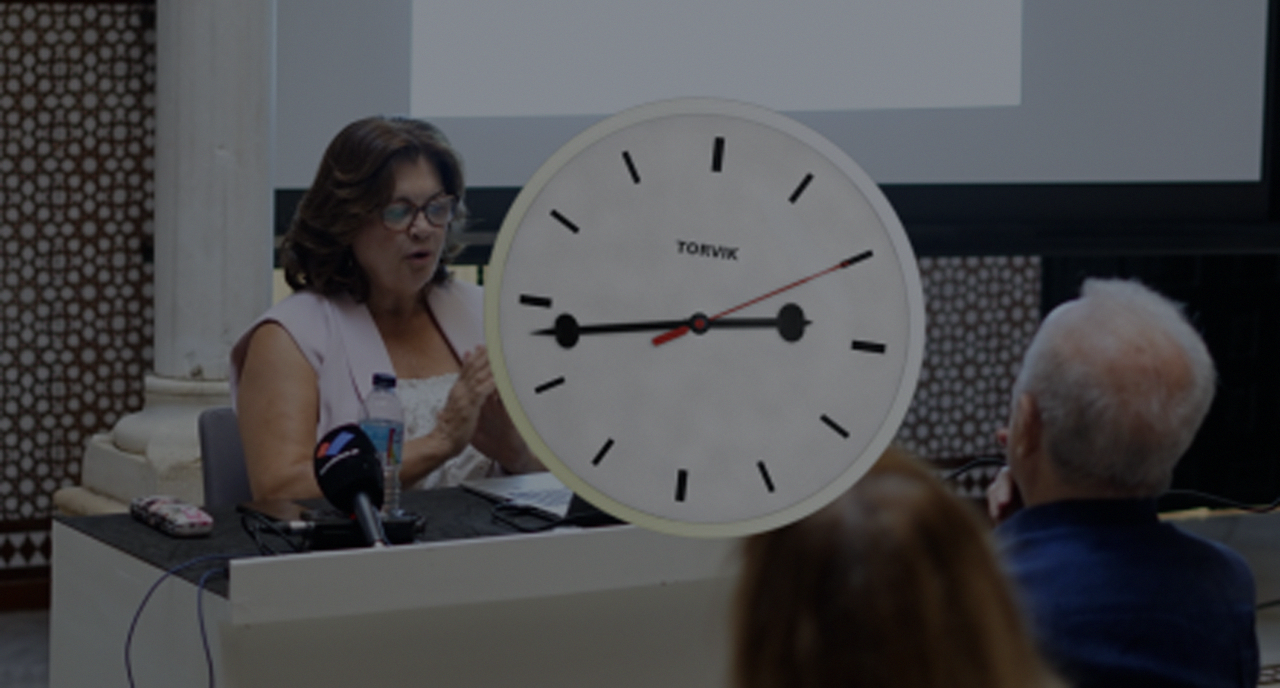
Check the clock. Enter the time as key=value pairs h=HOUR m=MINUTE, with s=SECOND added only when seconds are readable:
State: h=2 m=43 s=10
